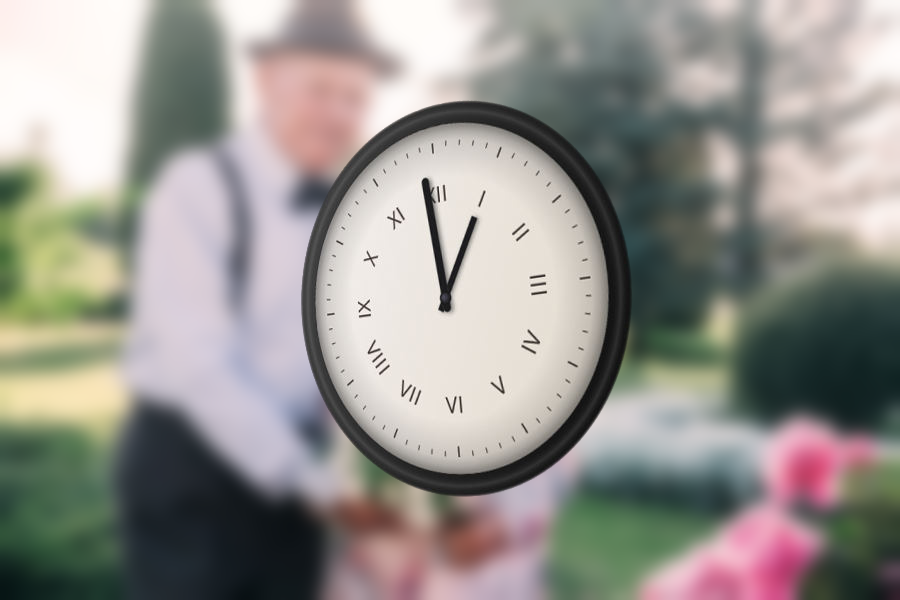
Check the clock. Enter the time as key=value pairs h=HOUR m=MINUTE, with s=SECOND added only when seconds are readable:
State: h=12 m=59
